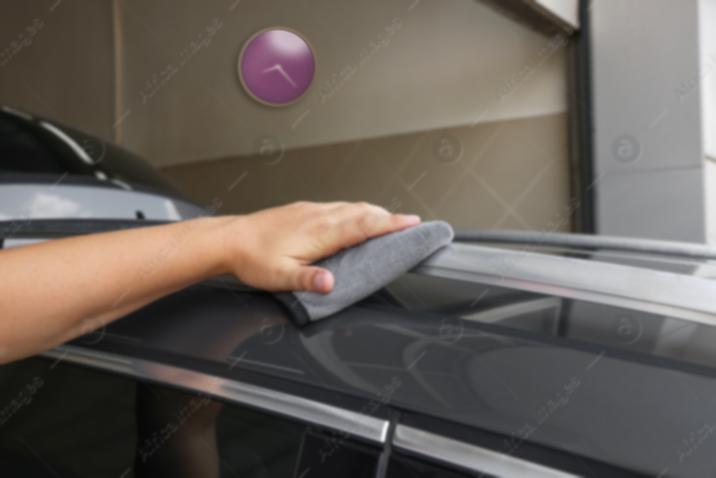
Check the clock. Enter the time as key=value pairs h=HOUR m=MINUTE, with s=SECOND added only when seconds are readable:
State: h=8 m=23
